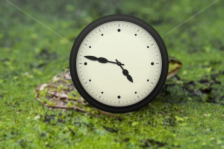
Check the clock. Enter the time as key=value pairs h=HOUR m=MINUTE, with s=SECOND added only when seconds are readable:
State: h=4 m=47
